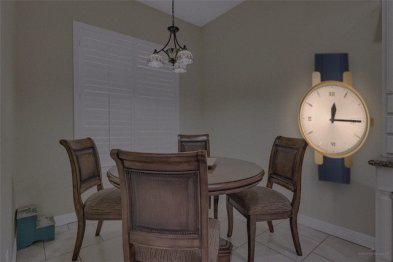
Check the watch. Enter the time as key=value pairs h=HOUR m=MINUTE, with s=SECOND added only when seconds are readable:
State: h=12 m=15
